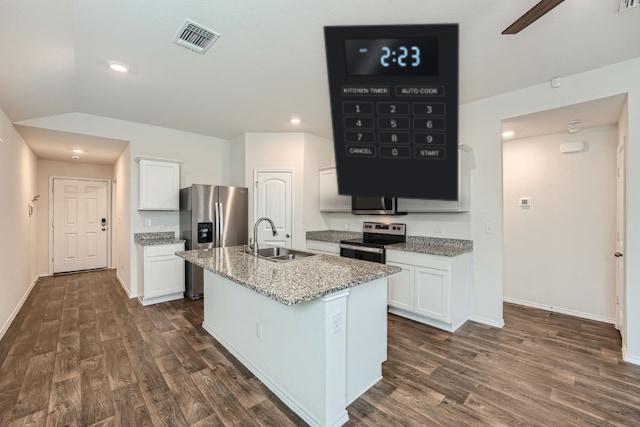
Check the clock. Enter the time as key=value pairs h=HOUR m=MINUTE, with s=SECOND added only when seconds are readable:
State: h=2 m=23
